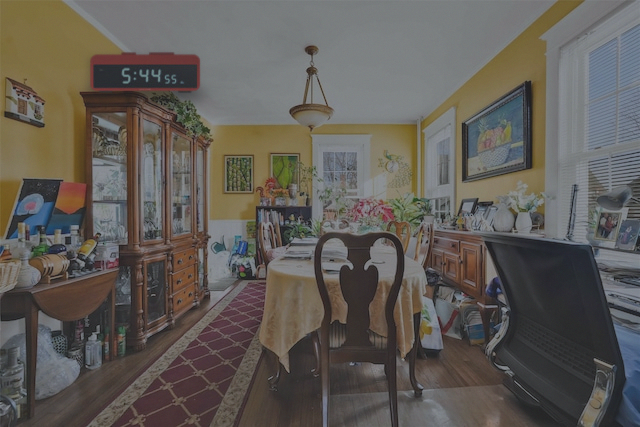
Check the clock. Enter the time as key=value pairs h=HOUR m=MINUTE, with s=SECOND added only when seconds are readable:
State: h=5 m=44 s=55
